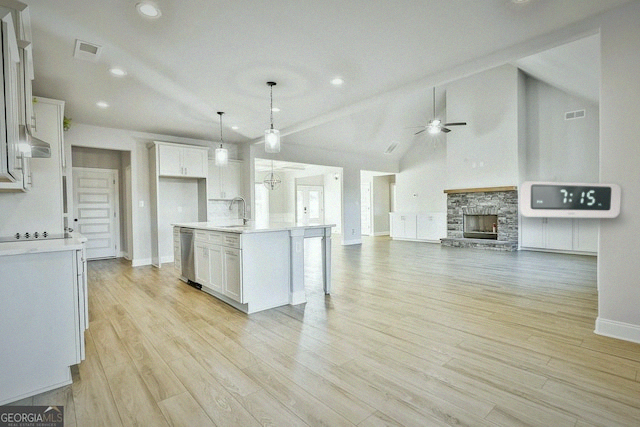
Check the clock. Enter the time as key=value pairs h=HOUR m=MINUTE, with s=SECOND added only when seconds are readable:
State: h=7 m=15
